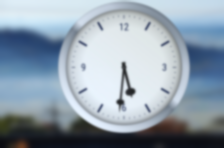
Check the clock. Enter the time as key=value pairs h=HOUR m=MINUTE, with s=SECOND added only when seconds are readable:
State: h=5 m=31
